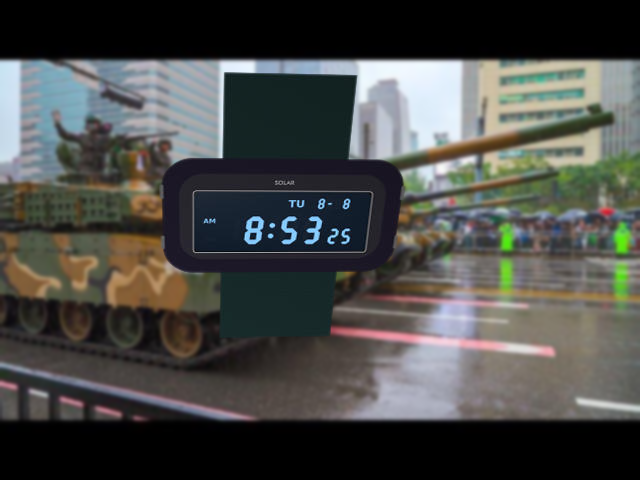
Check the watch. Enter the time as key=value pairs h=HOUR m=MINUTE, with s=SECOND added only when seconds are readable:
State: h=8 m=53 s=25
